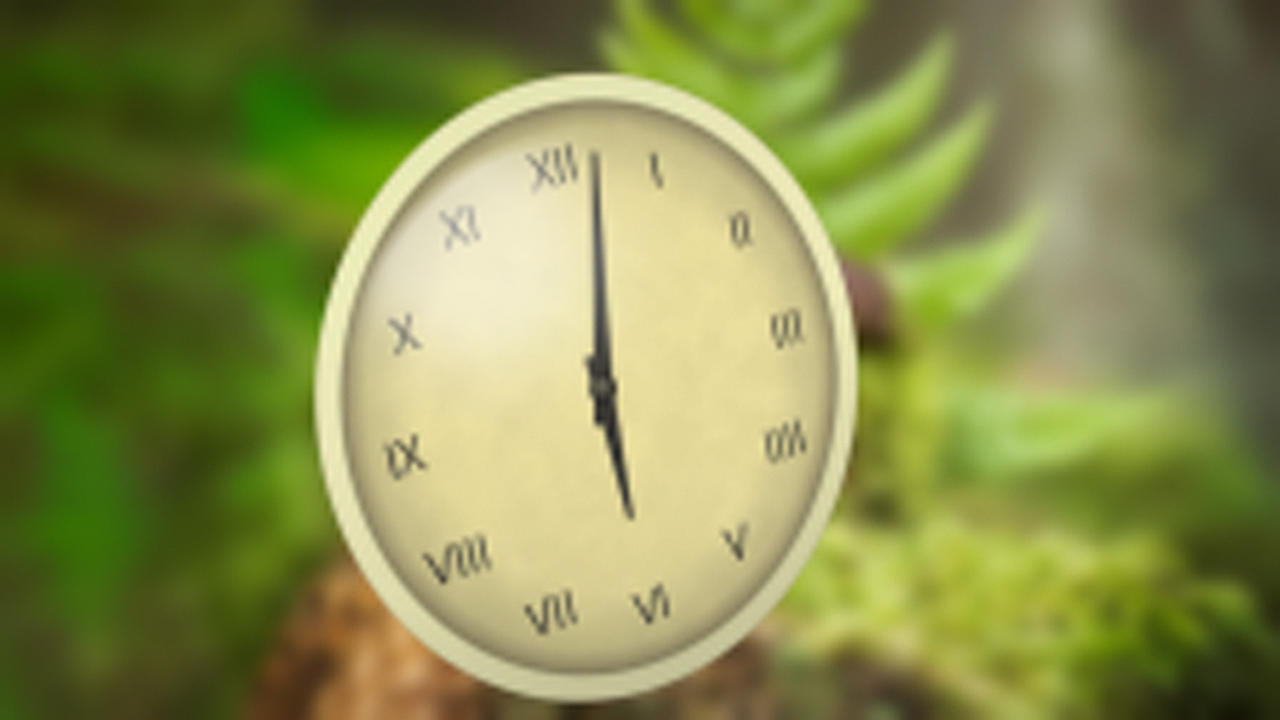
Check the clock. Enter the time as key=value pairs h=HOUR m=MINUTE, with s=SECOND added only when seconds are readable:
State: h=6 m=2
